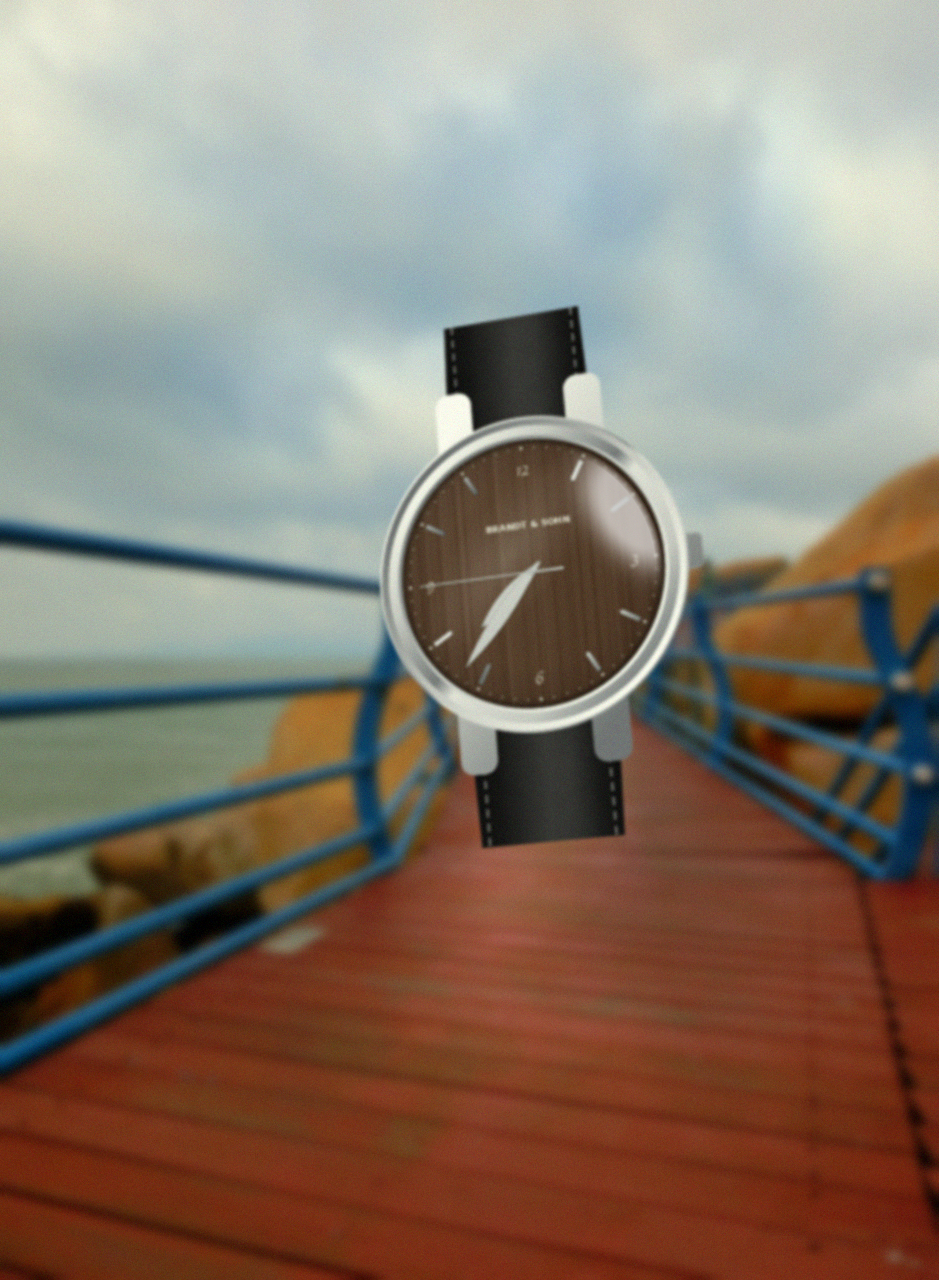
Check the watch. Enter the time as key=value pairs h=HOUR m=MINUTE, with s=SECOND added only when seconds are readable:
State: h=7 m=36 s=45
